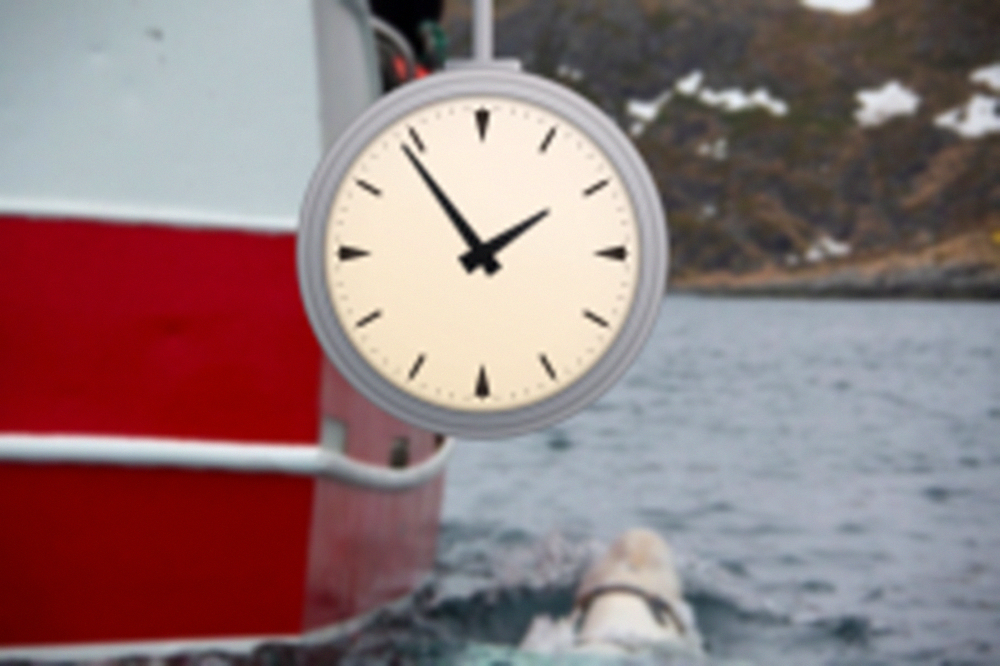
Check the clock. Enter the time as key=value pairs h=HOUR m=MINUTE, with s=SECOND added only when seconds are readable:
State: h=1 m=54
